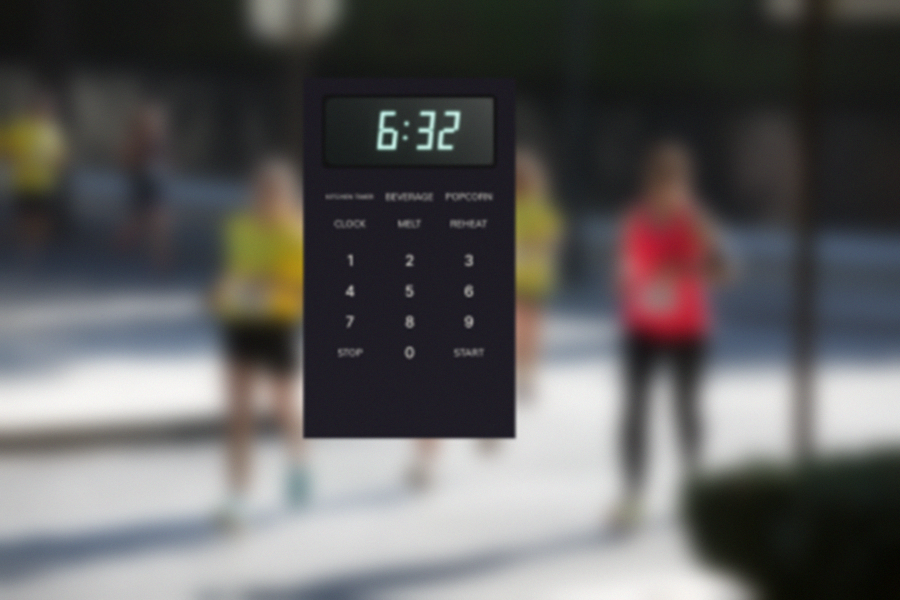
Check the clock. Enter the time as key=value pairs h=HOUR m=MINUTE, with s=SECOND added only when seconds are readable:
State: h=6 m=32
